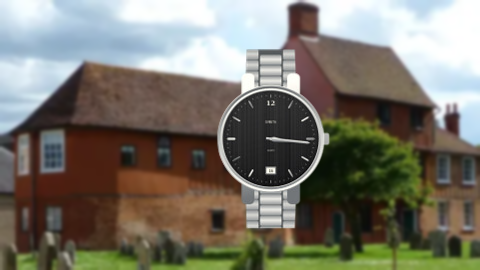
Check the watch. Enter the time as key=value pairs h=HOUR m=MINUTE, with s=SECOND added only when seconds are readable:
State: h=3 m=16
